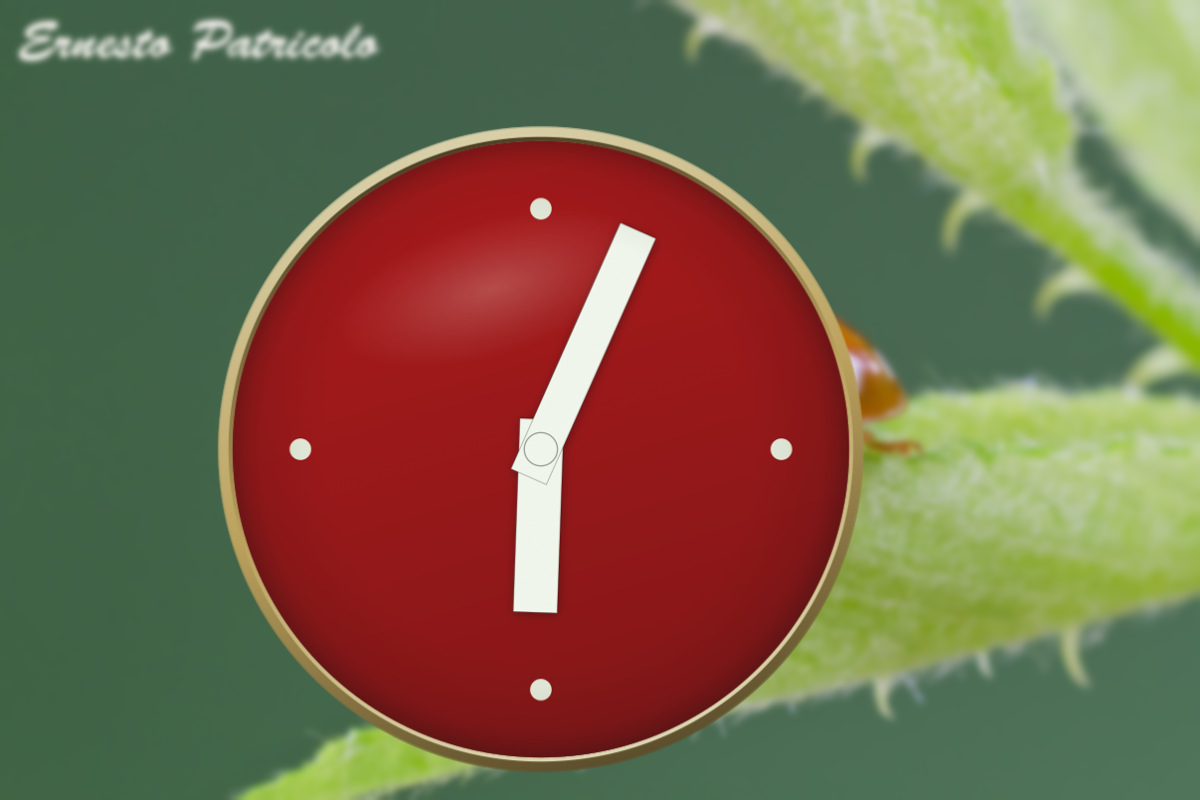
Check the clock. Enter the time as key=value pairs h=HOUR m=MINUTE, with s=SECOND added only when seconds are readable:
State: h=6 m=4
